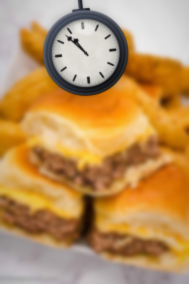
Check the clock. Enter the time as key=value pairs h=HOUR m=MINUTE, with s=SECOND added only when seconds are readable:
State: h=10 m=53
